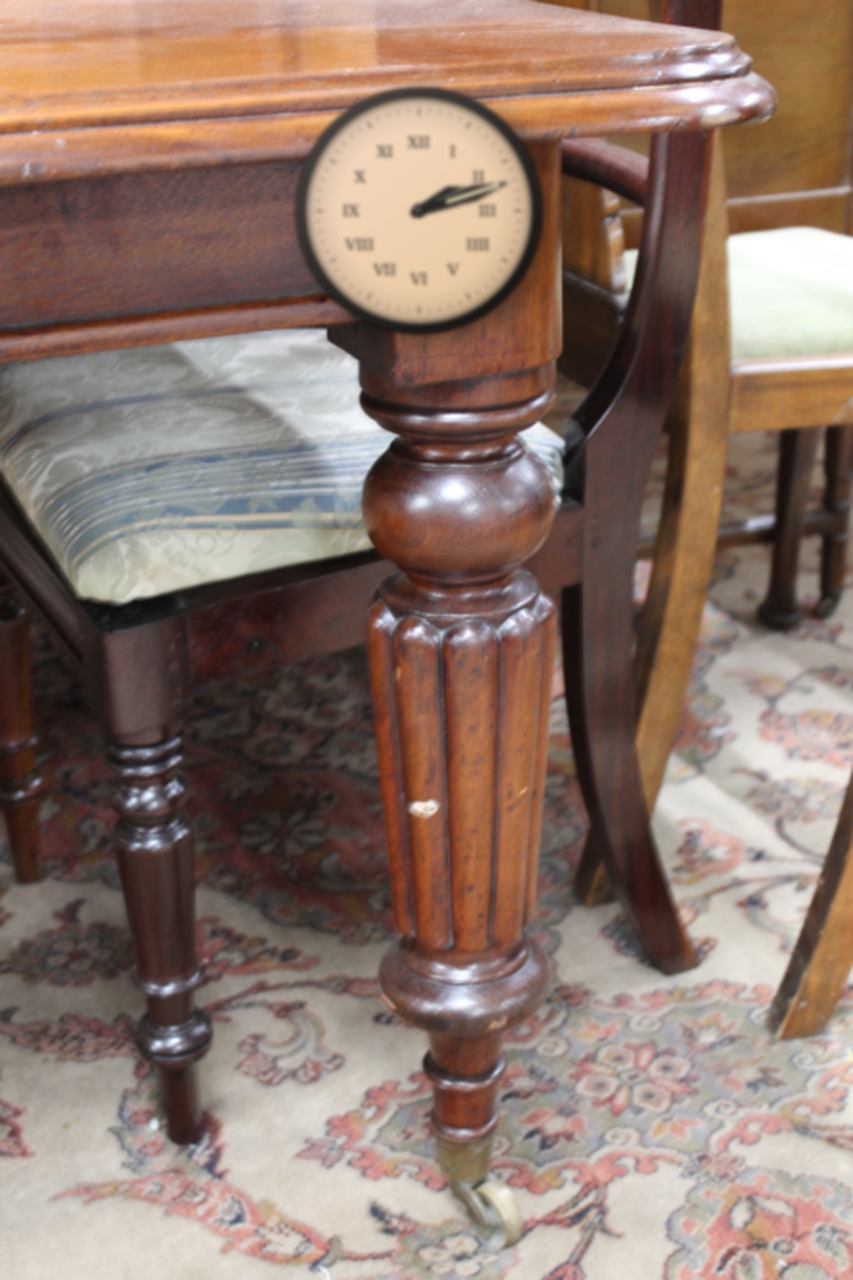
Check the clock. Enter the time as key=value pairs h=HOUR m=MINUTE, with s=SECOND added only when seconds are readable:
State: h=2 m=12
